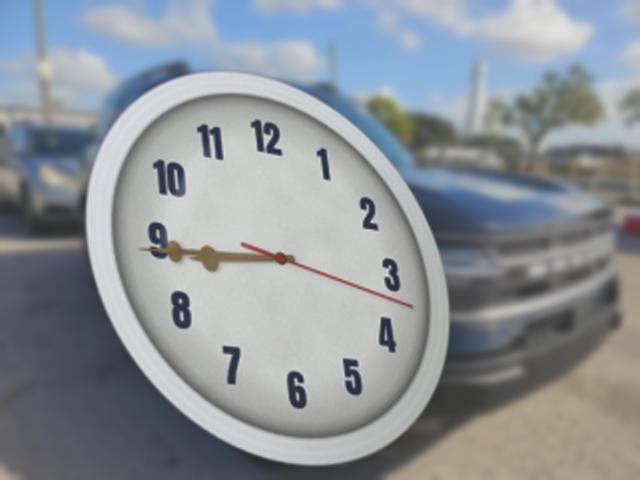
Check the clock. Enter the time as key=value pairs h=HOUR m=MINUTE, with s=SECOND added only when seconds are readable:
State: h=8 m=44 s=17
